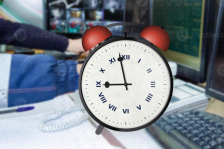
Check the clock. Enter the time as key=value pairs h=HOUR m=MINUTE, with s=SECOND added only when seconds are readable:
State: h=8 m=58
